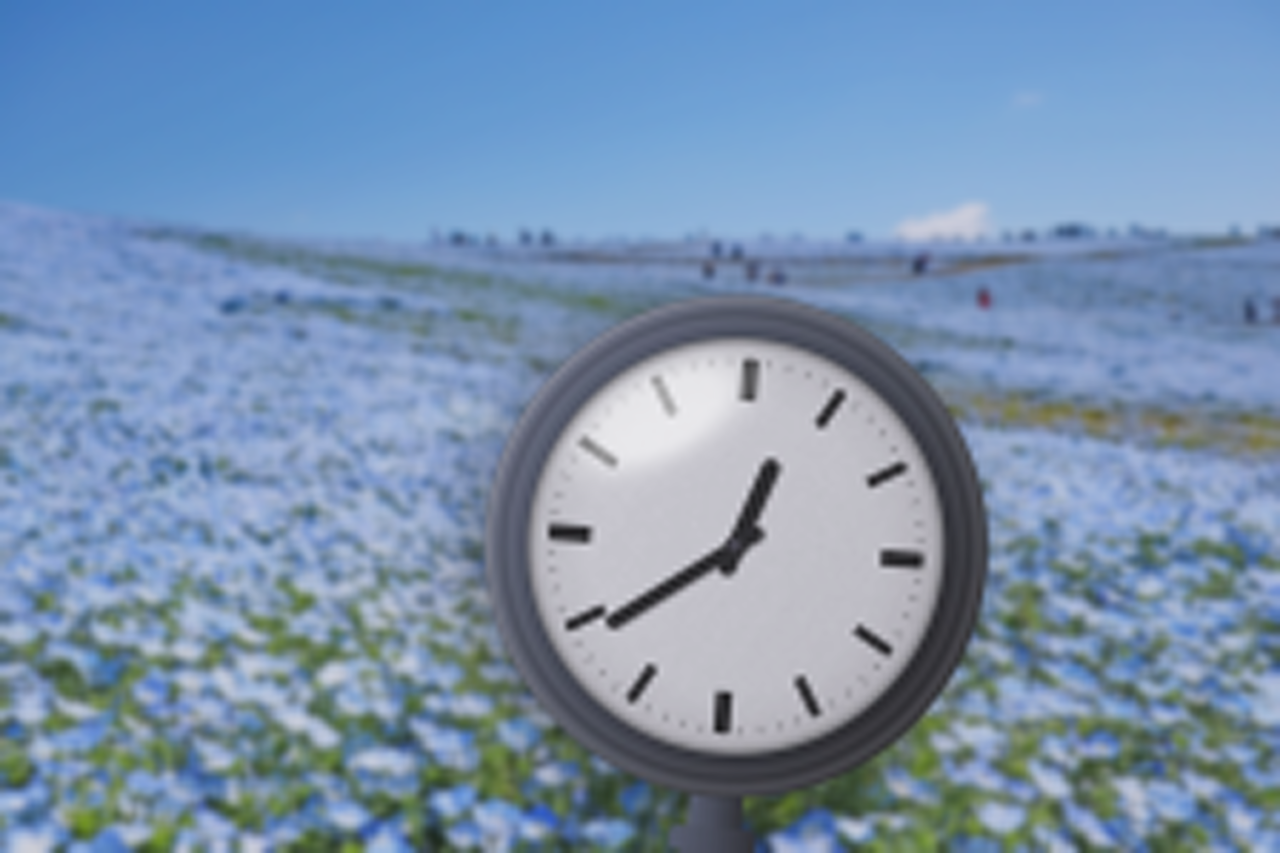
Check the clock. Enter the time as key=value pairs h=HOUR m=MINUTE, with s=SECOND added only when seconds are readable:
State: h=12 m=39
